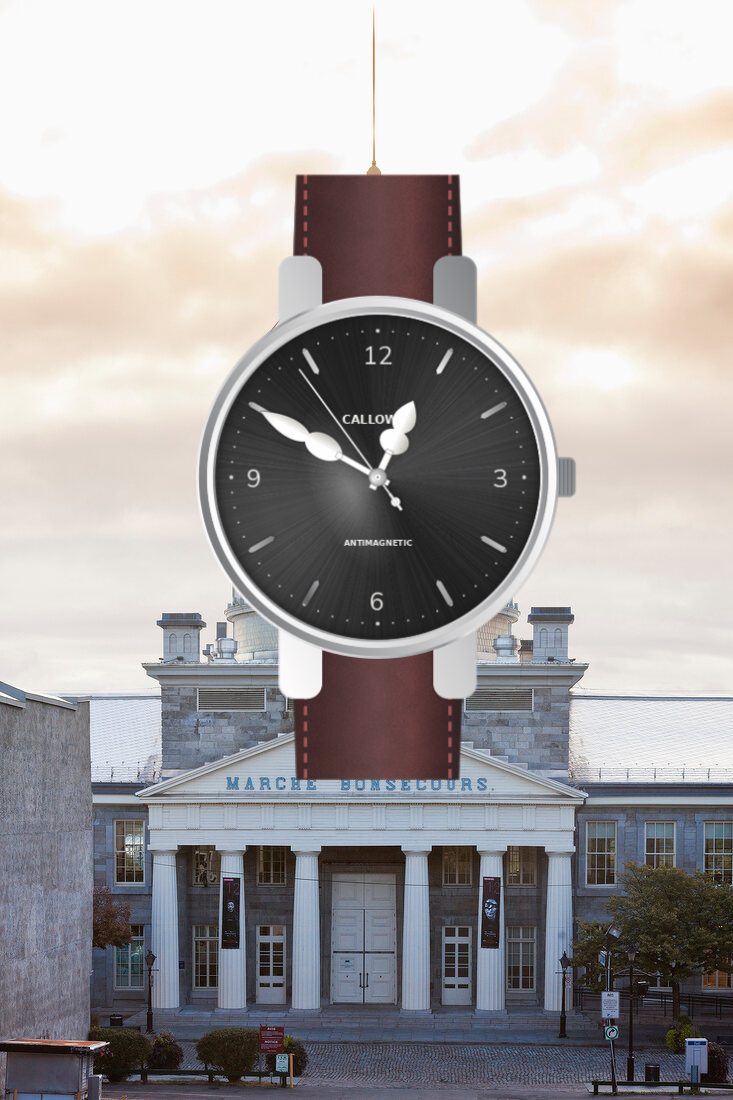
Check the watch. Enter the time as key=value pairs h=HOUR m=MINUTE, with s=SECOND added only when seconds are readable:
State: h=12 m=49 s=54
